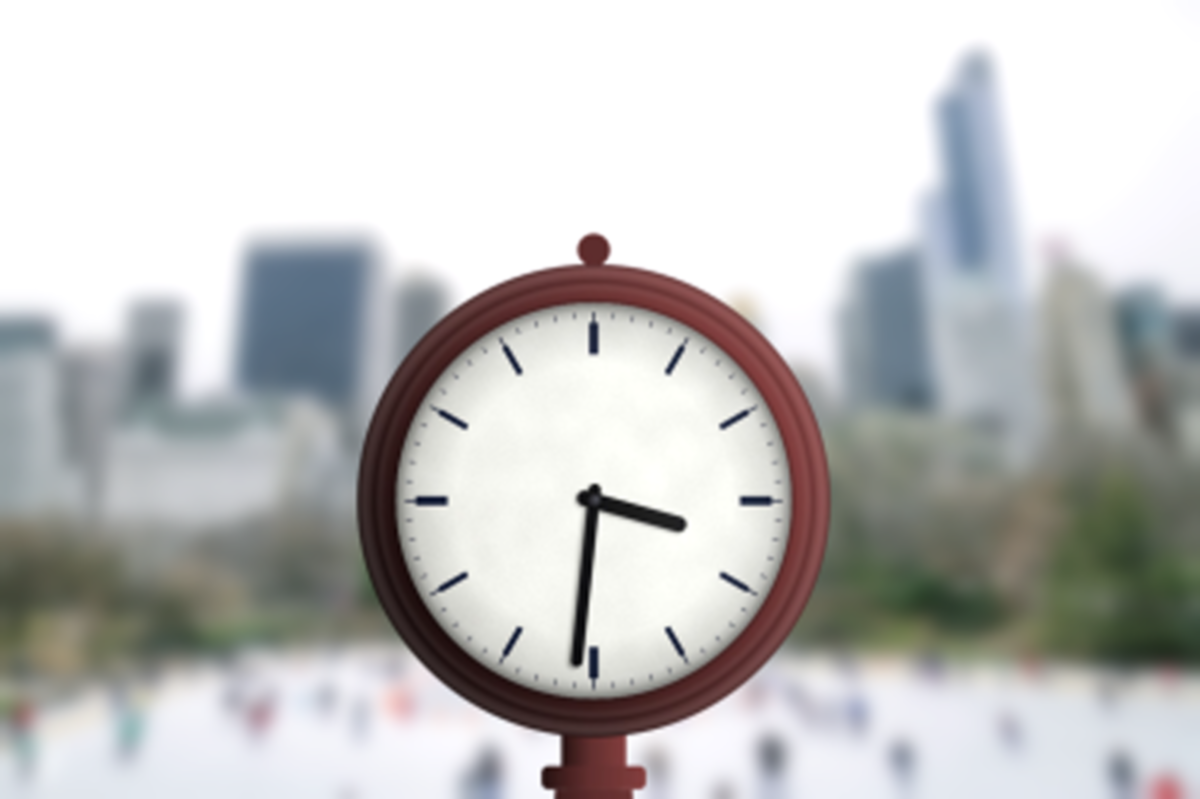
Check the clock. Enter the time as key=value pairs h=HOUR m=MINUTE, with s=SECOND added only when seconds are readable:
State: h=3 m=31
